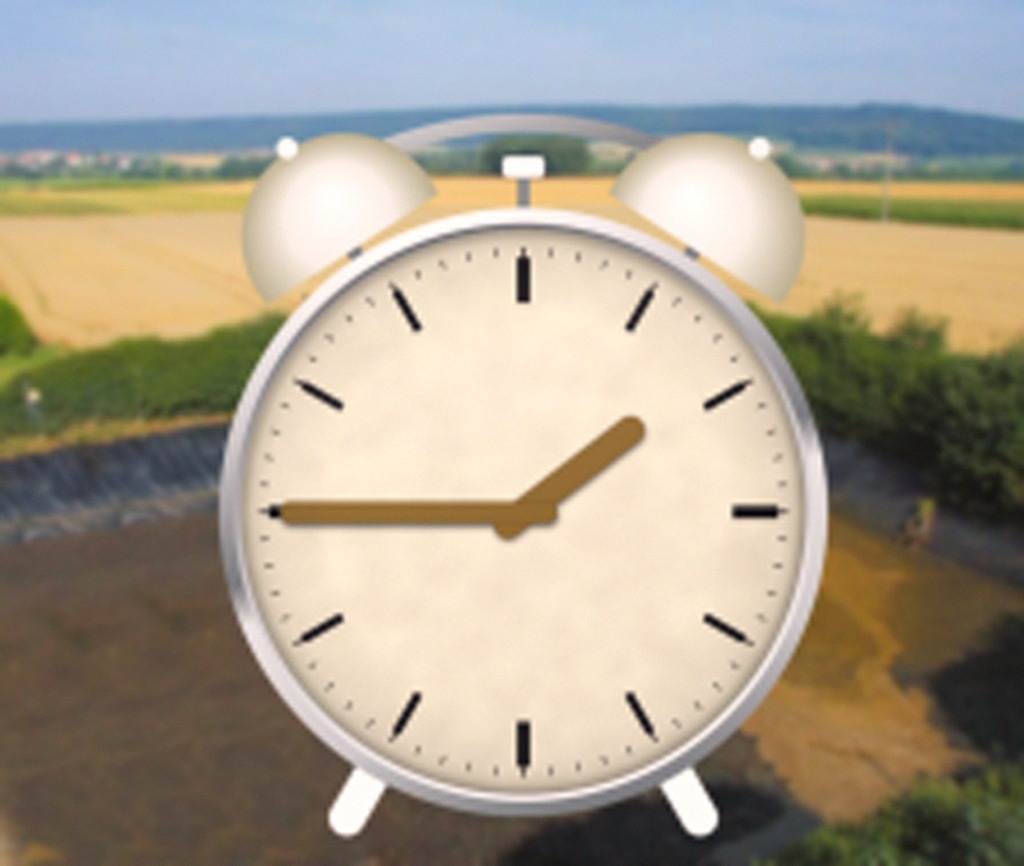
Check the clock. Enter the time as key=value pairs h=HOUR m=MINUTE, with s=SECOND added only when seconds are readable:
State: h=1 m=45
